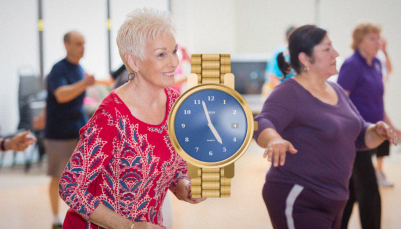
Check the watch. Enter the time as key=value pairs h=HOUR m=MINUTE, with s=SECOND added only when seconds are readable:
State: h=4 m=57
